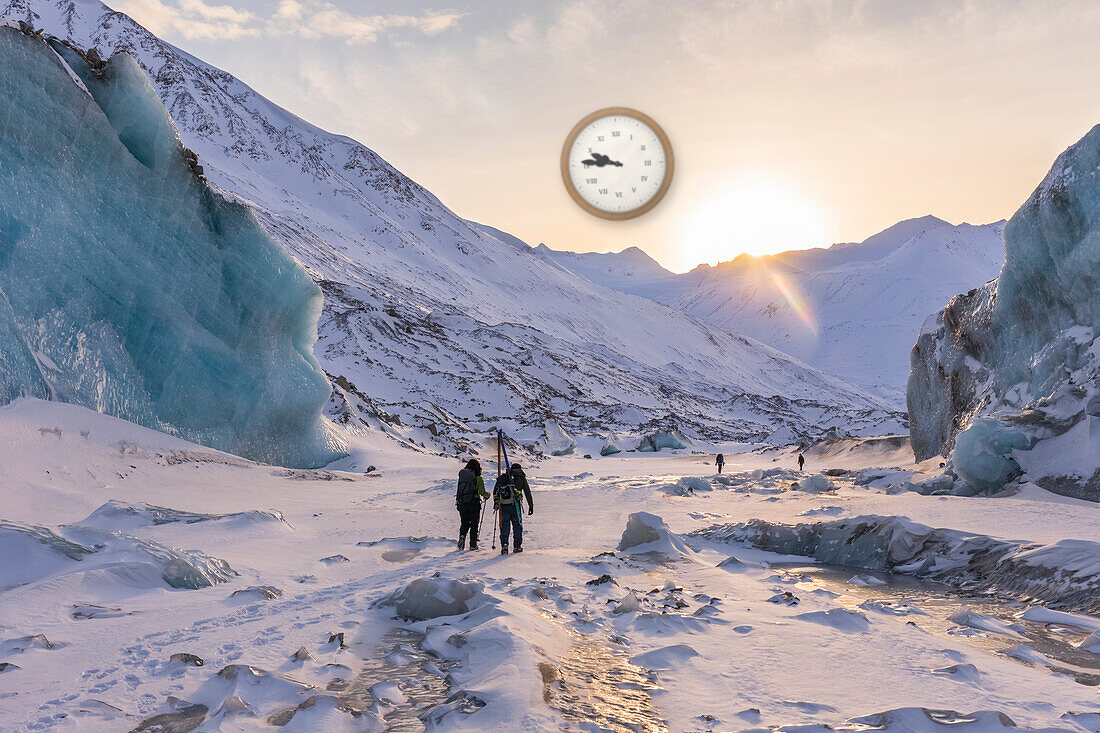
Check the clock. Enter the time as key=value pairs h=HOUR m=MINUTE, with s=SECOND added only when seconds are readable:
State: h=9 m=46
